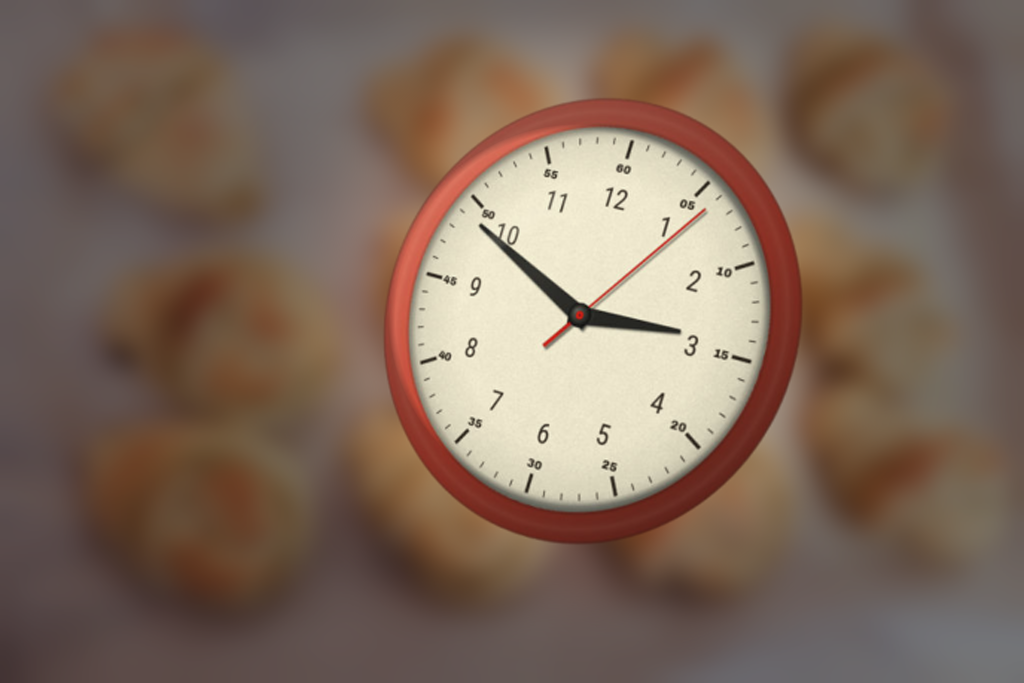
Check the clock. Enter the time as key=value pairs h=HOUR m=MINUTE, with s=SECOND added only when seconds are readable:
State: h=2 m=49 s=6
